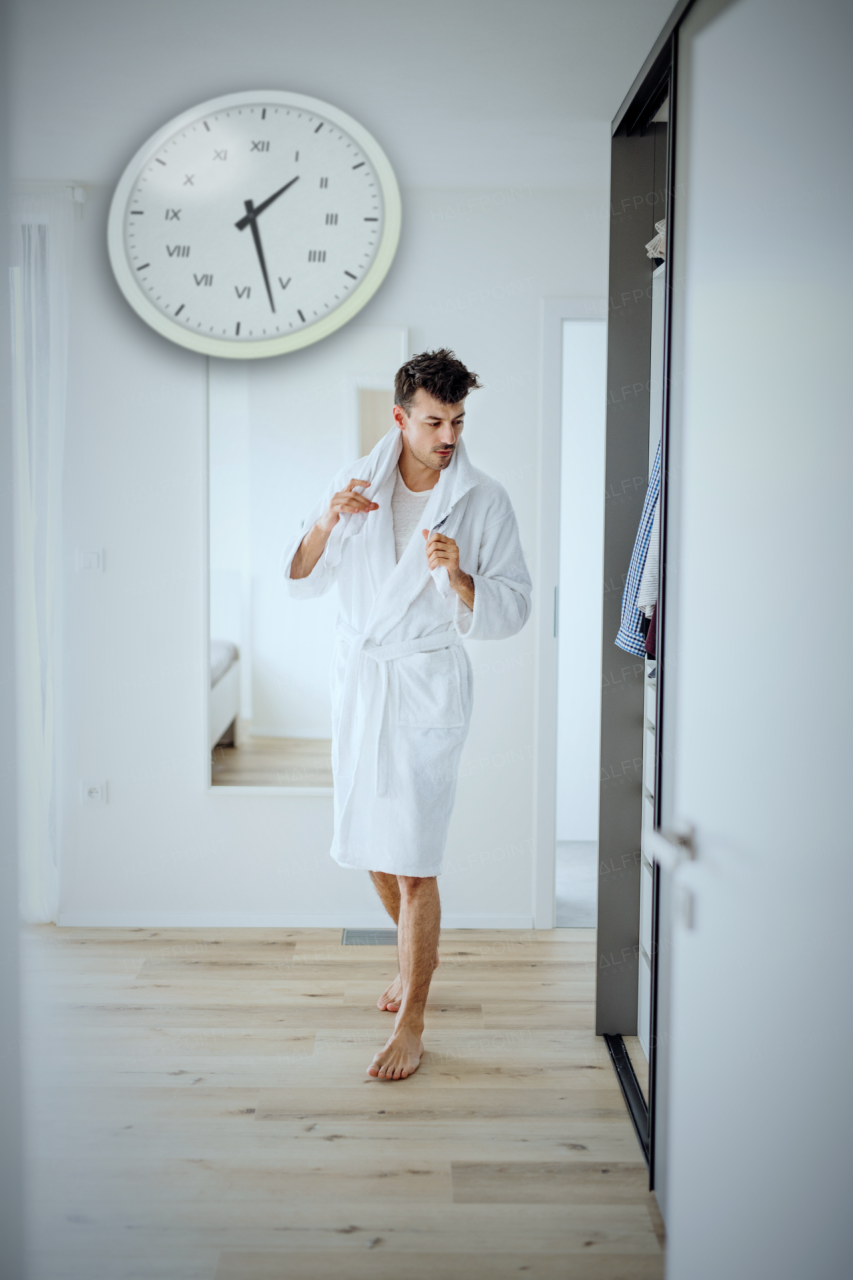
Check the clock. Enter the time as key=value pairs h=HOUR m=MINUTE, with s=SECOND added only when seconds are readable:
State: h=1 m=27
